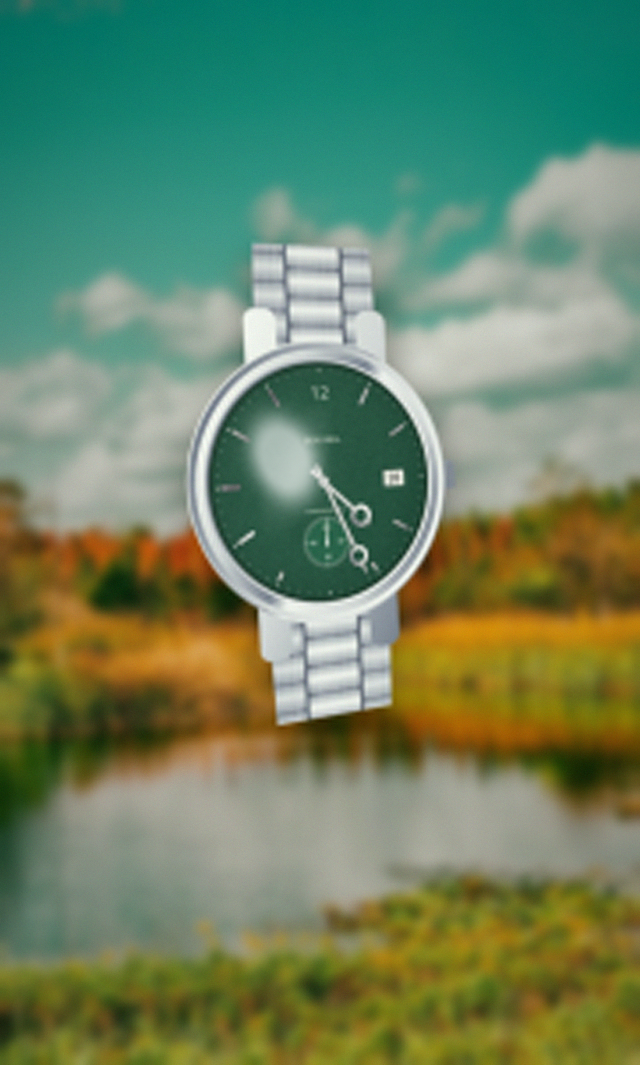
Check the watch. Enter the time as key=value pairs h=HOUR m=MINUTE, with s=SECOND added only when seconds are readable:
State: h=4 m=26
